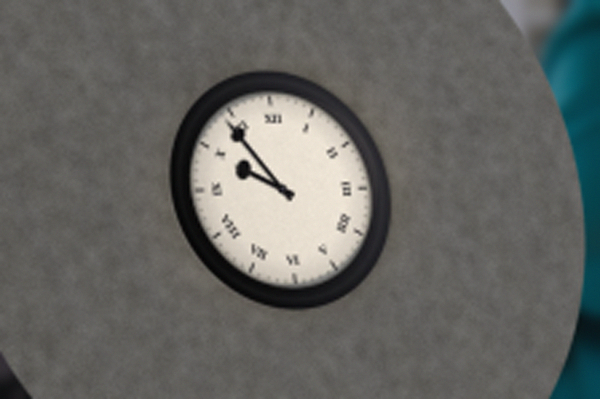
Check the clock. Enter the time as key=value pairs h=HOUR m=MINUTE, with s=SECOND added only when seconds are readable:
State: h=9 m=54
